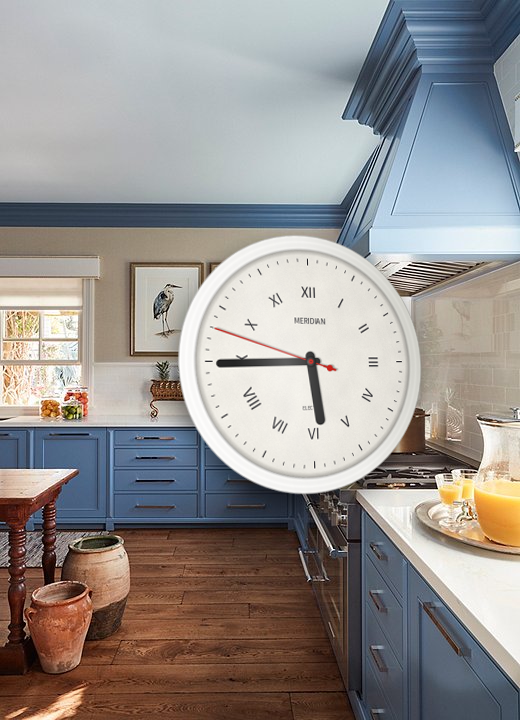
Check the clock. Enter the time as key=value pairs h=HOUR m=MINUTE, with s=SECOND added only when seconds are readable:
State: h=5 m=44 s=48
